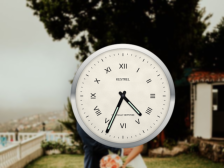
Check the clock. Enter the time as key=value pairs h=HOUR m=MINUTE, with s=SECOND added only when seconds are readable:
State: h=4 m=34
